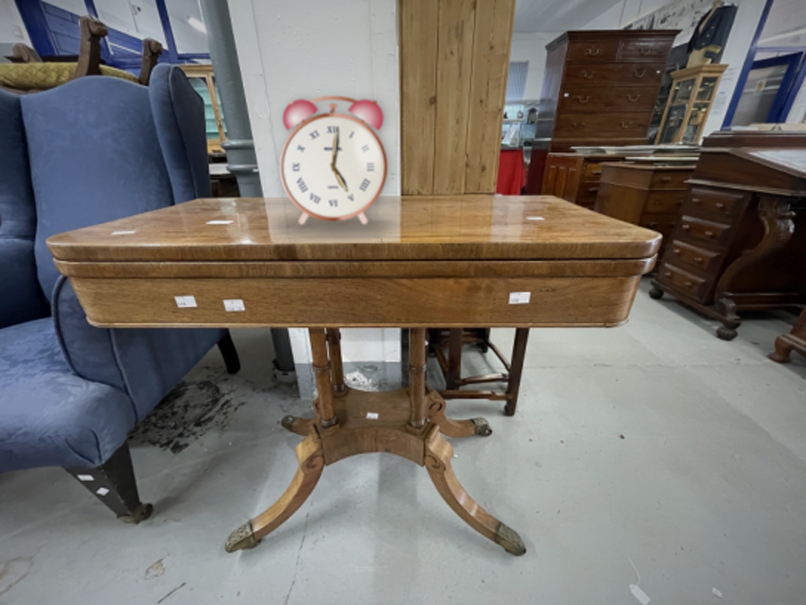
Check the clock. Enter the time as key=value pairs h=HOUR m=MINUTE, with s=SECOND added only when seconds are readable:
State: h=5 m=1
